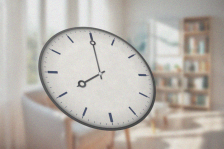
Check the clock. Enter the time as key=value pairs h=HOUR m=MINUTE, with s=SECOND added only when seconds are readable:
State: h=8 m=0
